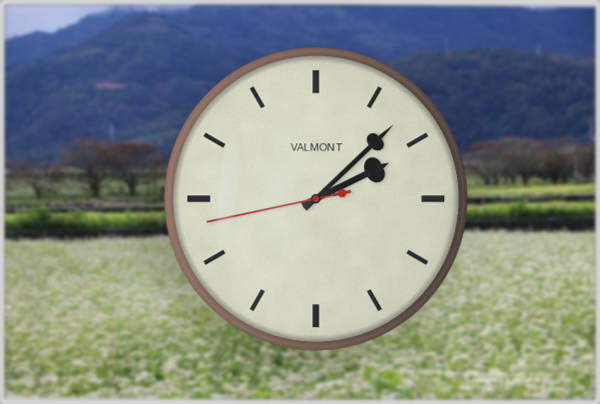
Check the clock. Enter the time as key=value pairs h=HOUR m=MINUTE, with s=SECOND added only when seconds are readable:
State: h=2 m=7 s=43
